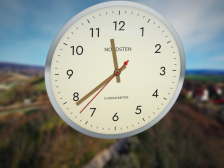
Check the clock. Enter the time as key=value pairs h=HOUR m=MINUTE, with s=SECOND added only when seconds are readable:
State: h=11 m=38 s=37
